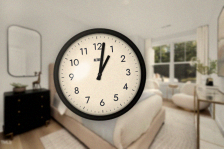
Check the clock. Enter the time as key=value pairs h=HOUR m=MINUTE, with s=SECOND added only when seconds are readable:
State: h=1 m=2
